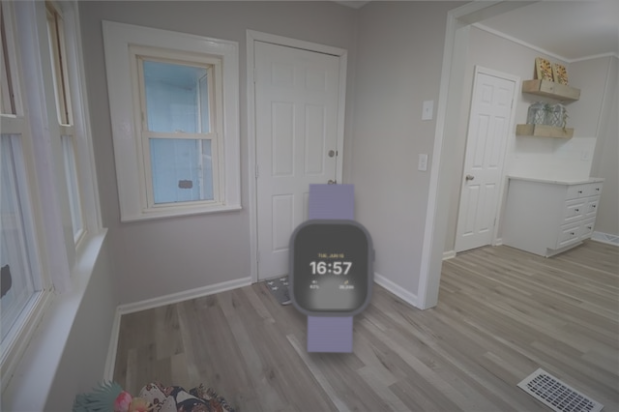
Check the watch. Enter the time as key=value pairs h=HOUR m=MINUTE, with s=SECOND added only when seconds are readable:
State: h=16 m=57
